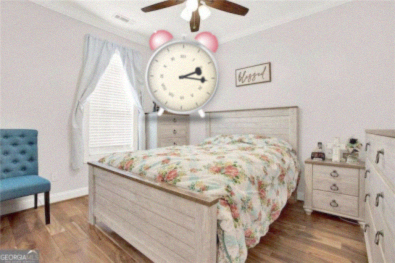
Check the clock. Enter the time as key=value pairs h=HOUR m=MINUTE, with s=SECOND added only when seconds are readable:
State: h=2 m=16
